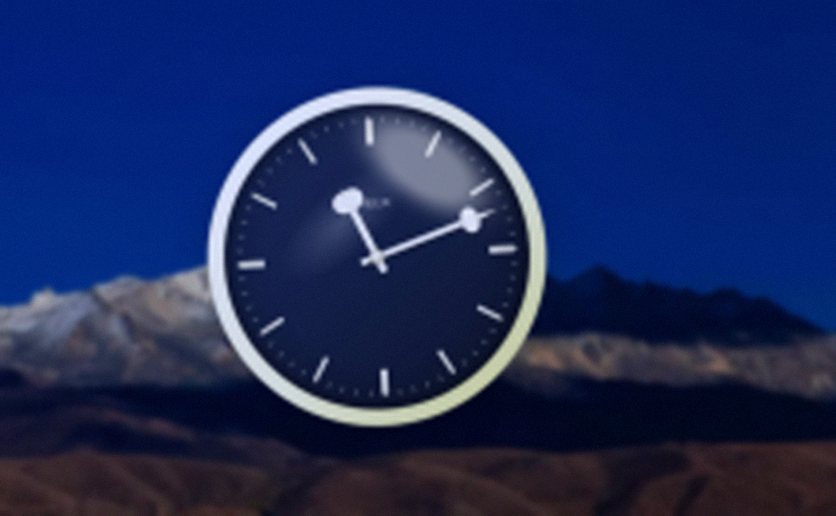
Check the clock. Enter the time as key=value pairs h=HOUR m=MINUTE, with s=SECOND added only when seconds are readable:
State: h=11 m=12
